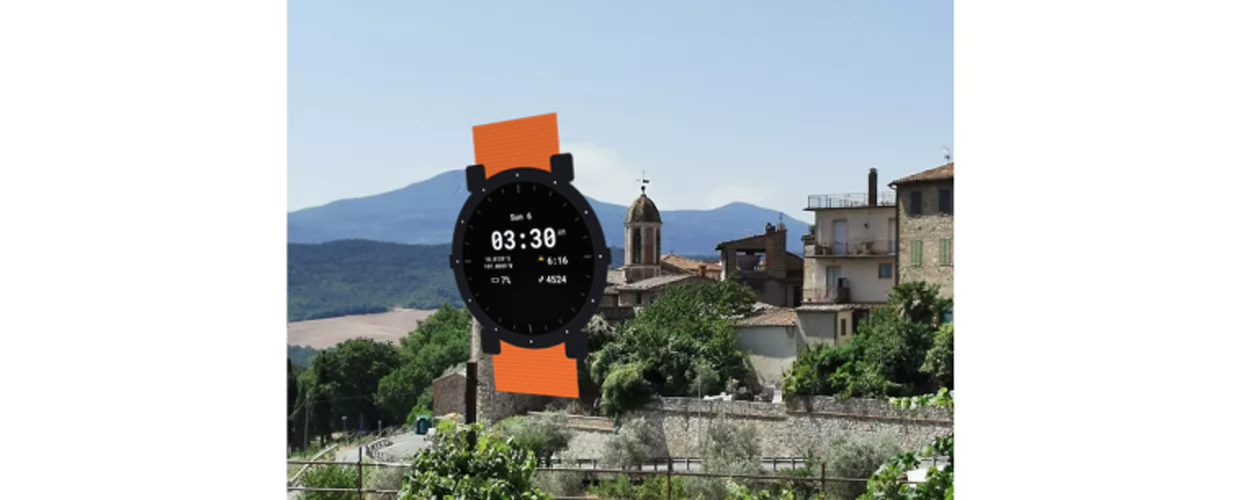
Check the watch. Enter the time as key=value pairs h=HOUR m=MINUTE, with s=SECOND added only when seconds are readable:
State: h=3 m=30
